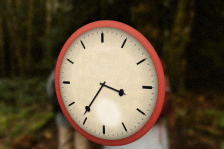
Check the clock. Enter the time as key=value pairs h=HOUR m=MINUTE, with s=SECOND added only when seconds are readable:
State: h=3 m=36
